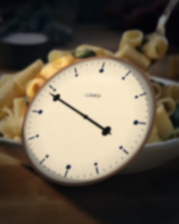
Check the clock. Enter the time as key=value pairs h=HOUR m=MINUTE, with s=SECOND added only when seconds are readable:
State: h=3 m=49
